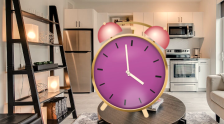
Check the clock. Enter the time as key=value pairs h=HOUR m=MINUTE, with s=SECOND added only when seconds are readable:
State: h=3 m=58
